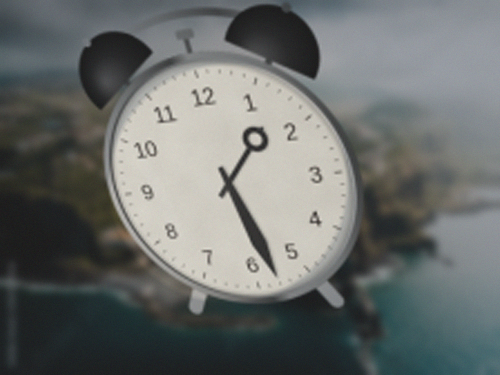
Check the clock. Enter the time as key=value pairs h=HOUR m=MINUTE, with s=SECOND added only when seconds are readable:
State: h=1 m=28
